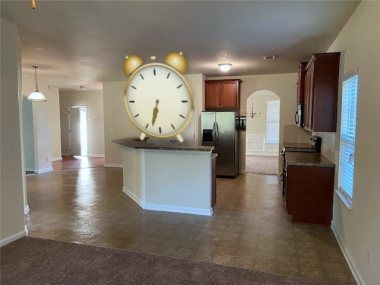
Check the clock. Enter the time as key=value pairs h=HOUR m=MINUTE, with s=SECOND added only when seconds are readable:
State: h=6 m=33
